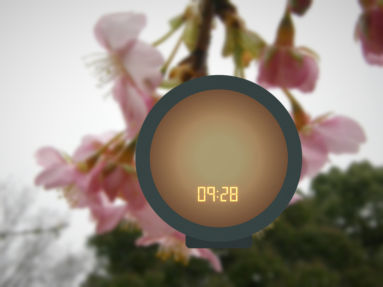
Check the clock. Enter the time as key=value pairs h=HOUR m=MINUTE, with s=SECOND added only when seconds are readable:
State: h=9 m=28
